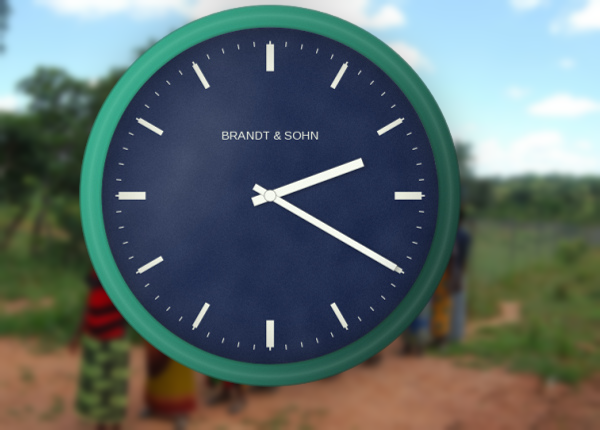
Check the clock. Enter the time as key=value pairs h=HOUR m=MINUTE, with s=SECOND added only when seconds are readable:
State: h=2 m=20
